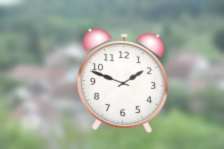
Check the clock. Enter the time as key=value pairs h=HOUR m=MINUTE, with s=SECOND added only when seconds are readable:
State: h=1 m=48
